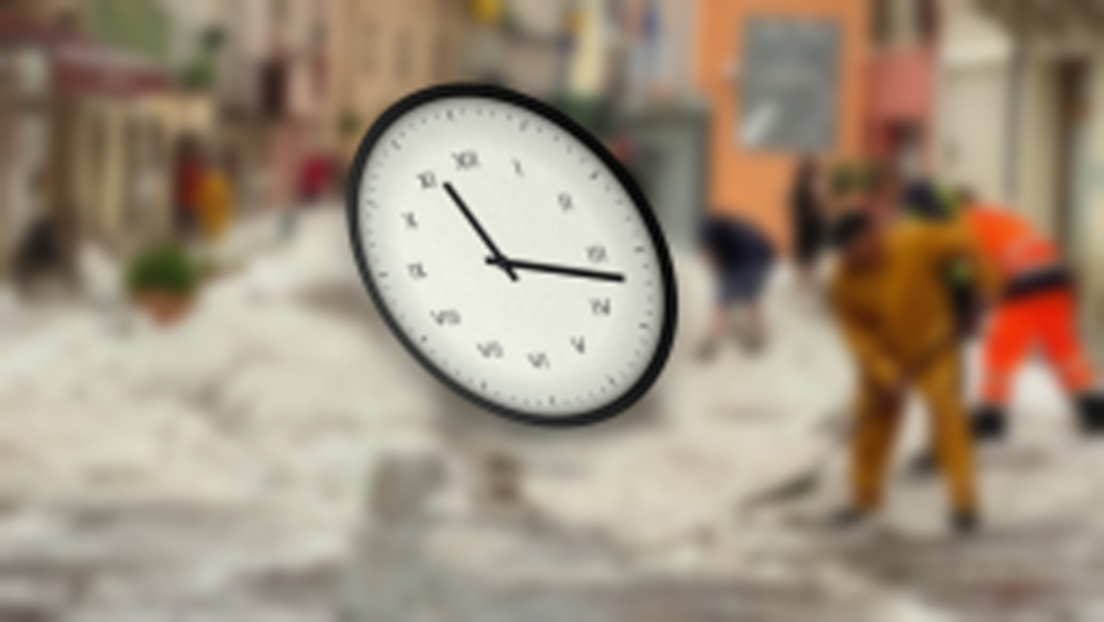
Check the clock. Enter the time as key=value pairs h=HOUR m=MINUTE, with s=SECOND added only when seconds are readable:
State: h=11 m=17
